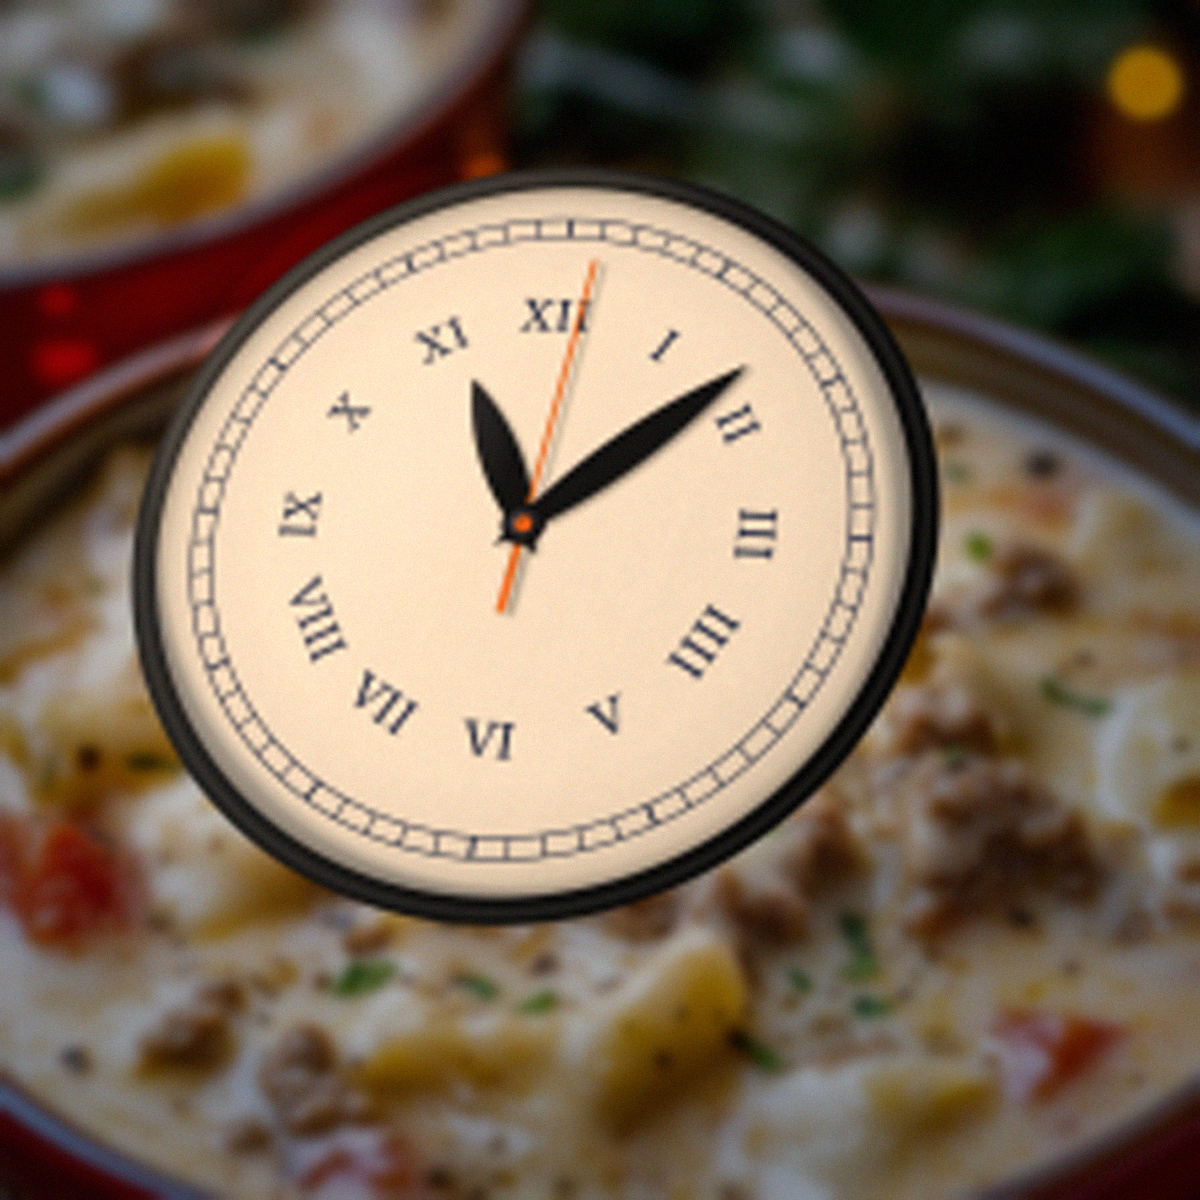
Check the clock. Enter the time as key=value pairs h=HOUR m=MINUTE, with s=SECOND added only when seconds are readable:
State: h=11 m=8 s=1
